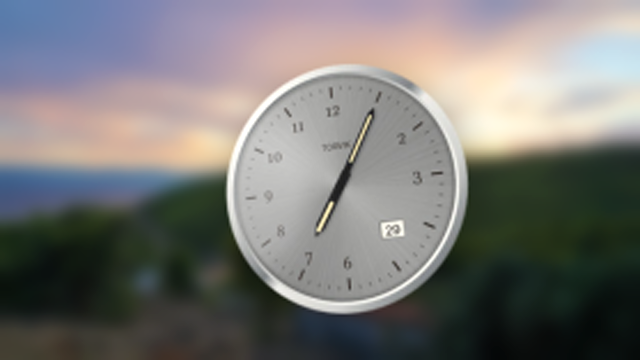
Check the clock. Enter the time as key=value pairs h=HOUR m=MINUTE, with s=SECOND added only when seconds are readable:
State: h=7 m=5
